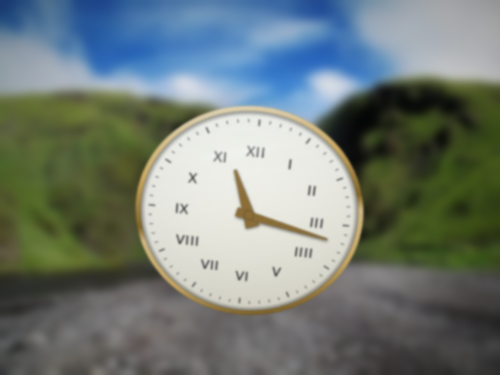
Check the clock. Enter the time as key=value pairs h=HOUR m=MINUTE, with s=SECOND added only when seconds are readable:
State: h=11 m=17
